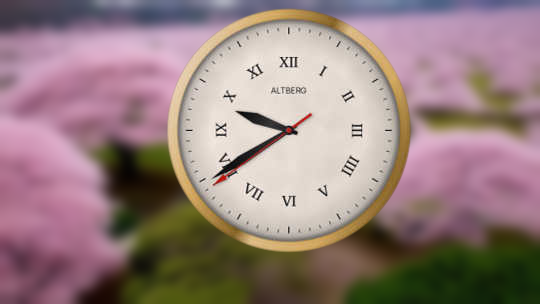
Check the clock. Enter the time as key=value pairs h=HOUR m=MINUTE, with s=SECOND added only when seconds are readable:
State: h=9 m=39 s=39
